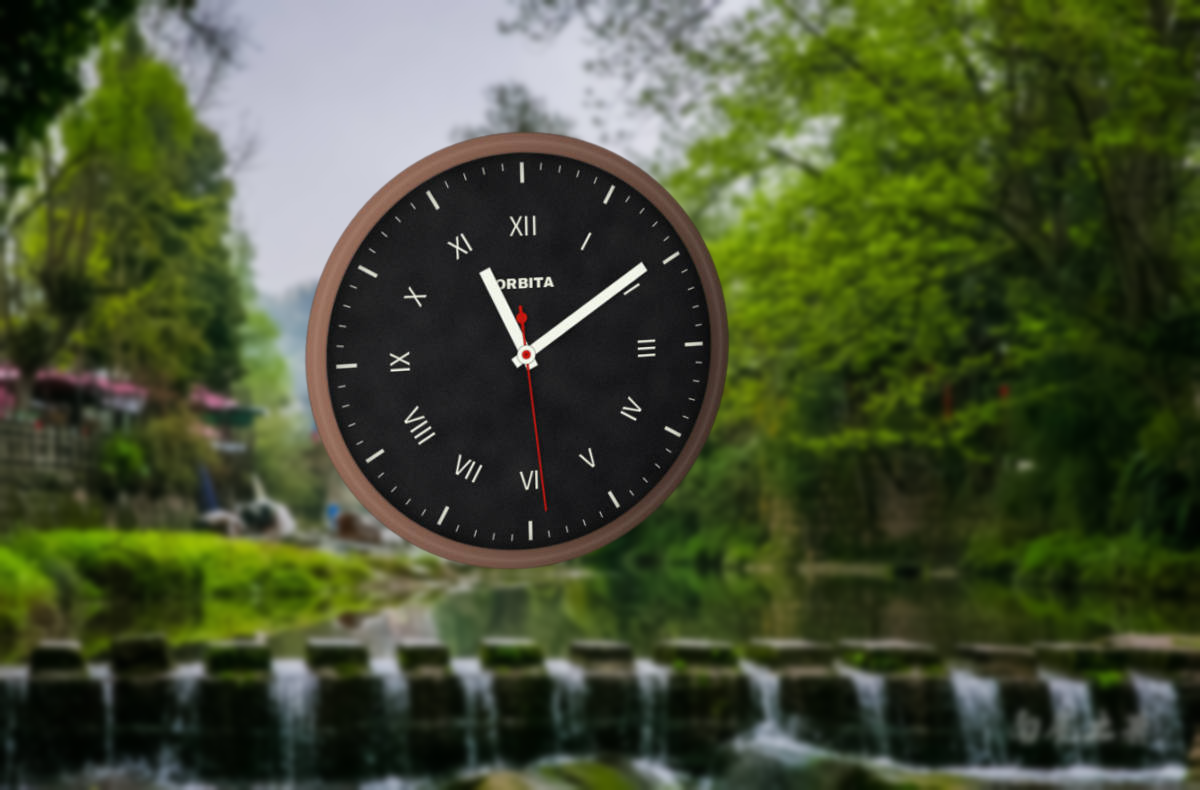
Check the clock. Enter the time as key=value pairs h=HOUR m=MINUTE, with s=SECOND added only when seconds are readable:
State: h=11 m=9 s=29
